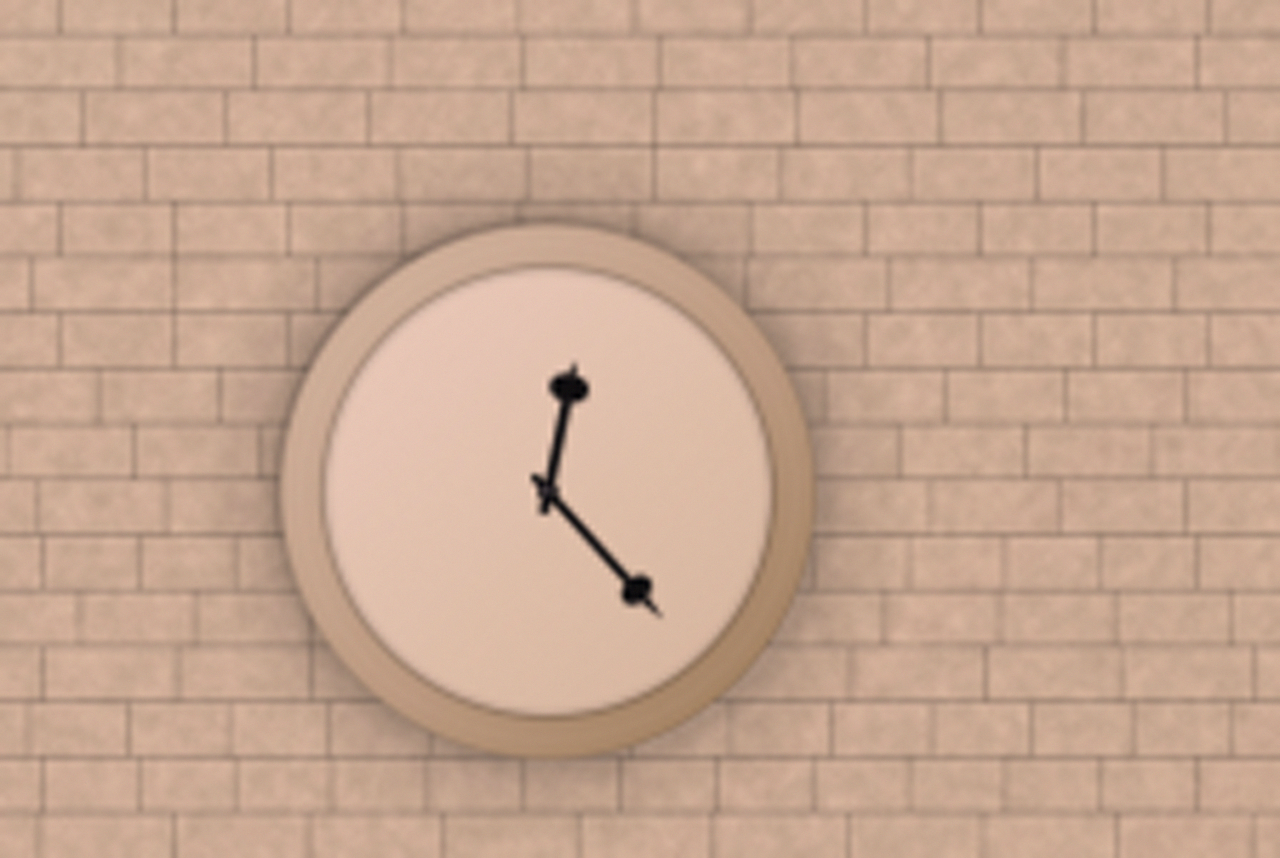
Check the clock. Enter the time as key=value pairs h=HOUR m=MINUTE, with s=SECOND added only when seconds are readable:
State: h=12 m=23
